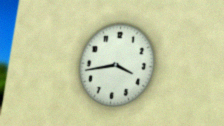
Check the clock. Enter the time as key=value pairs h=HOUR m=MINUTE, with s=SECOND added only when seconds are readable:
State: h=3 m=43
